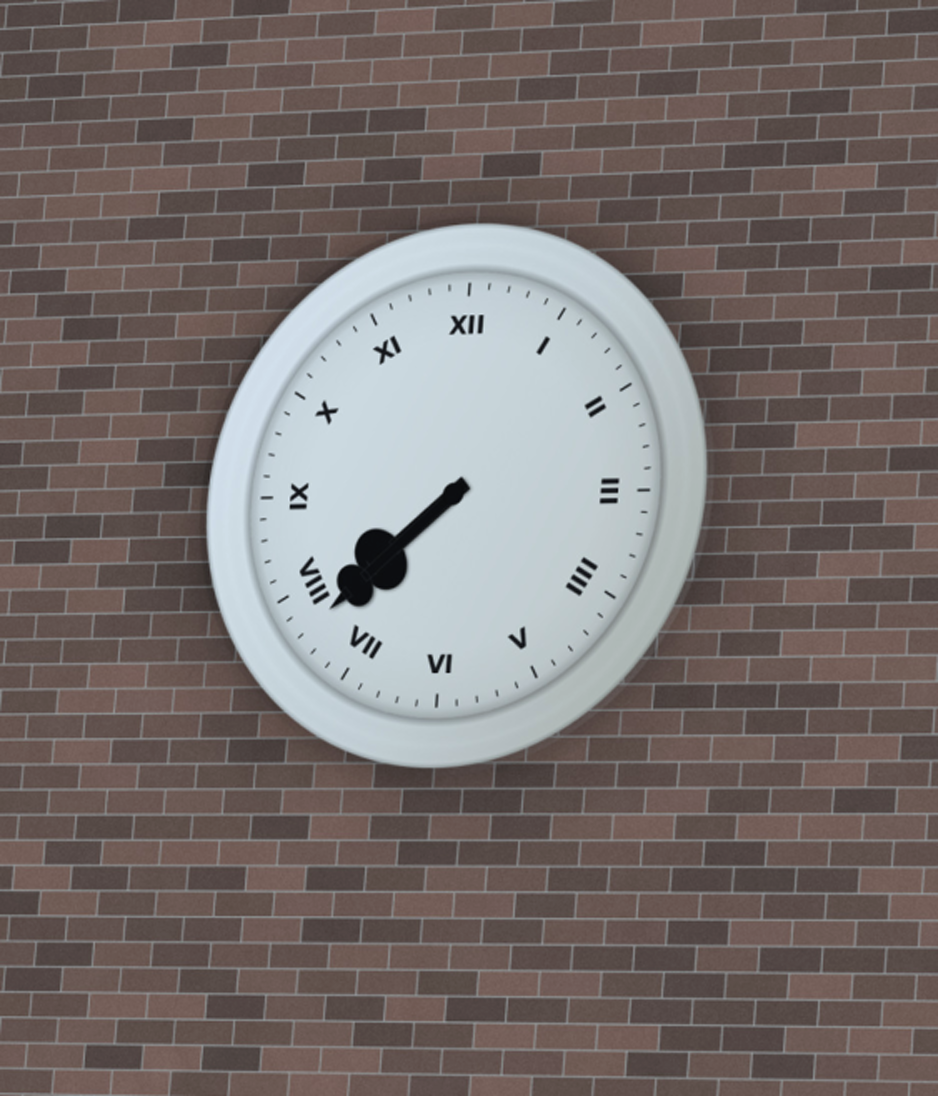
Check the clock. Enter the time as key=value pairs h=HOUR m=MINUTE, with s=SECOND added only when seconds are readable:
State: h=7 m=38
